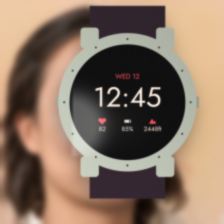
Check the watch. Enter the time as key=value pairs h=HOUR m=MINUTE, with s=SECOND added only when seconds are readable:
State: h=12 m=45
